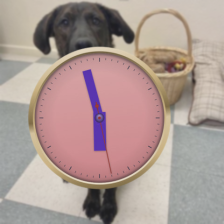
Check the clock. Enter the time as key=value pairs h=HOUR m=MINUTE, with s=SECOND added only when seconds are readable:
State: h=5 m=57 s=28
